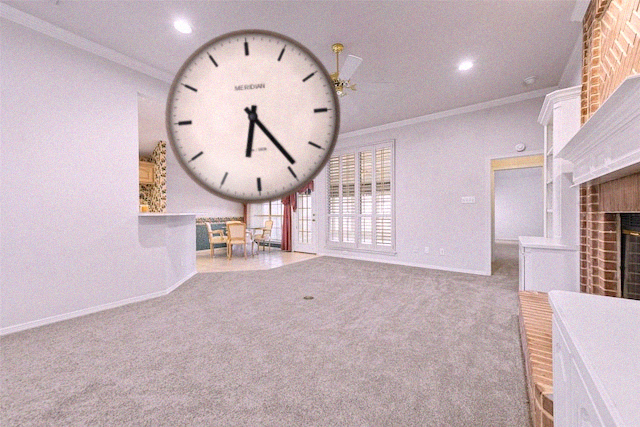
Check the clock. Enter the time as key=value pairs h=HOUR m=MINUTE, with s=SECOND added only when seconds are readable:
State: h=6 m=24
